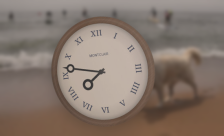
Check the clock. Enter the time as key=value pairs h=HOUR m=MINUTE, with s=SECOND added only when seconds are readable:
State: h=7 m=47
